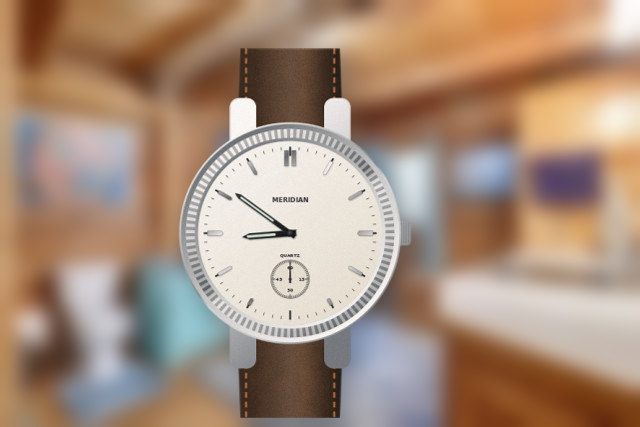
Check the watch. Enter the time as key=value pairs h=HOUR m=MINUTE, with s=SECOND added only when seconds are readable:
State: h=8 m=51
